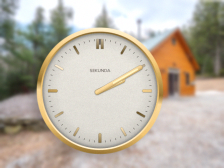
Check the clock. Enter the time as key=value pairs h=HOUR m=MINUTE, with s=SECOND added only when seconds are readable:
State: h=2 m=10
